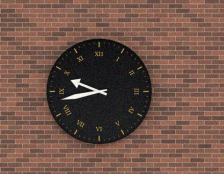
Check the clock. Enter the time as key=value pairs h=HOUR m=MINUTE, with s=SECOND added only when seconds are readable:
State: h=9 m=43
